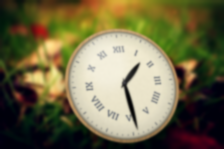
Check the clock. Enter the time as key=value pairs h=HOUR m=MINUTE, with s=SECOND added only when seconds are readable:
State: h=1 m=29
